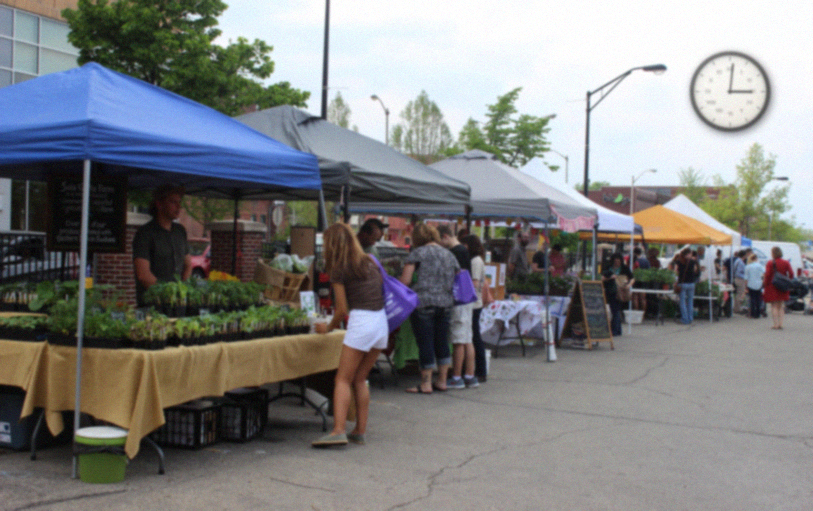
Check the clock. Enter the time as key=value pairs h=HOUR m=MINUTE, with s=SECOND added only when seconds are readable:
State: h=3 m=1
